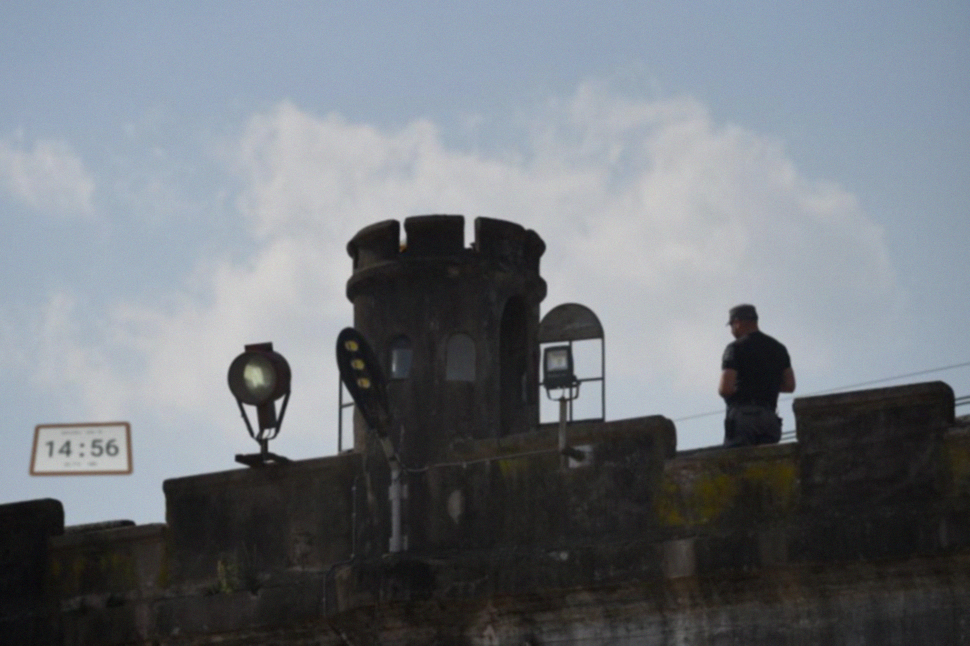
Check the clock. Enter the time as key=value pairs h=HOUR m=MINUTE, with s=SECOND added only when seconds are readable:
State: h=14 m=56
